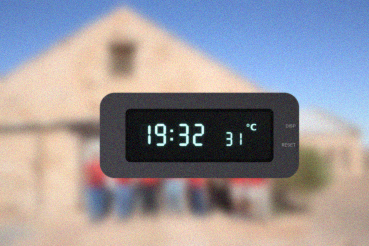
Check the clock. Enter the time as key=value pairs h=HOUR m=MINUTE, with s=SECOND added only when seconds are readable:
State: h=19 m=32
